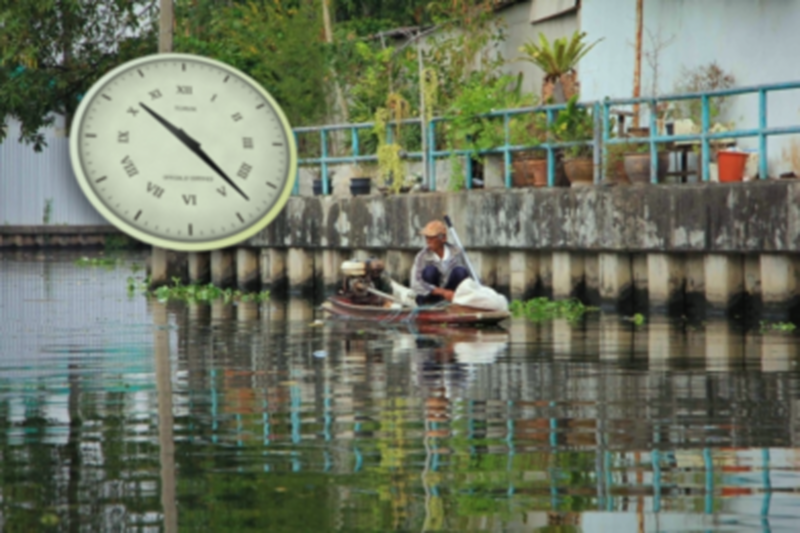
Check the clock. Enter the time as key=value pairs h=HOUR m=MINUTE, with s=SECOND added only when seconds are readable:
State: h=10 m=23
